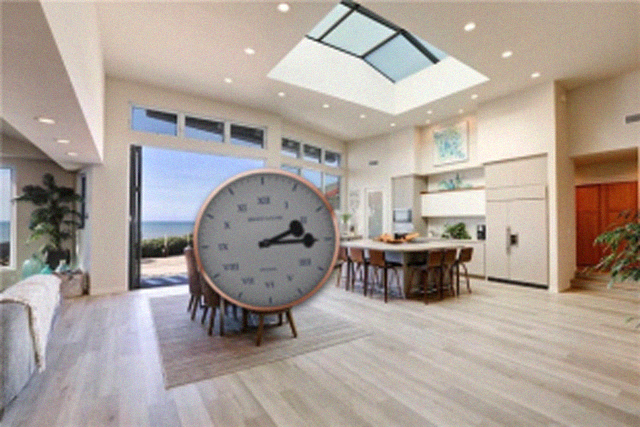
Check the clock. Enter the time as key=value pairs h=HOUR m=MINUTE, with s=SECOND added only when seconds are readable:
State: h=2 m=15
